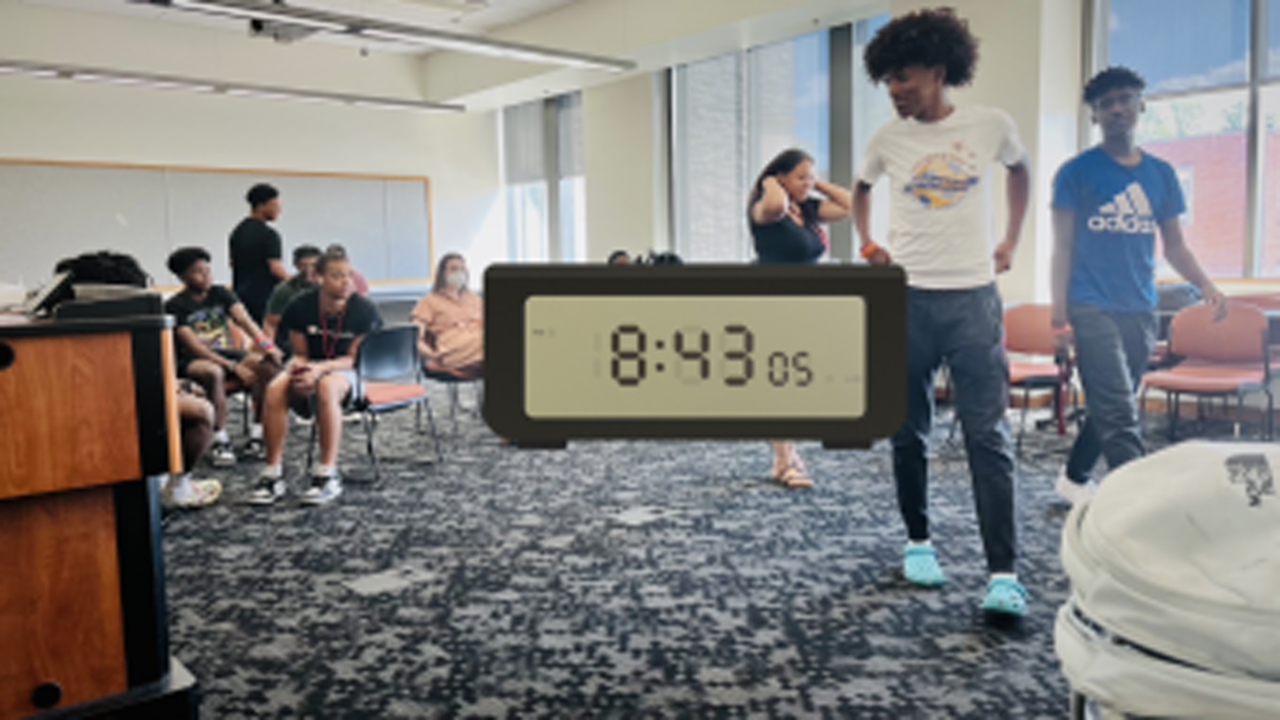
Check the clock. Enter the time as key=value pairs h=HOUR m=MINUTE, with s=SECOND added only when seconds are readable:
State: h=8 m=43 s=5
